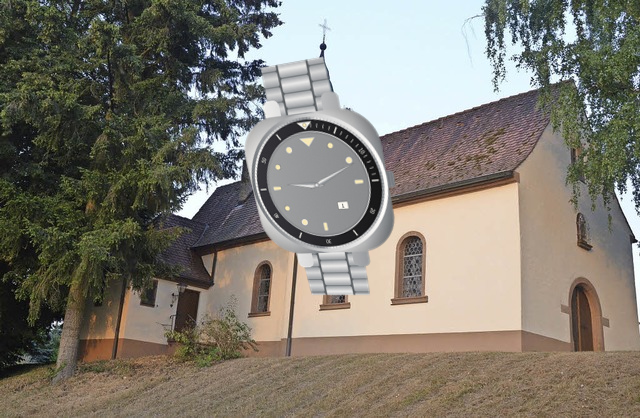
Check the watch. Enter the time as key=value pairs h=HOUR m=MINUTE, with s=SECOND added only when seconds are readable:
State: h=9 m=11
